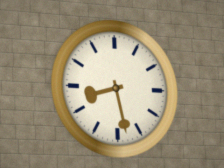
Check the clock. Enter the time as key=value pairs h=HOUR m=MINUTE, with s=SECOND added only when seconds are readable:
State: h=8 m=28
